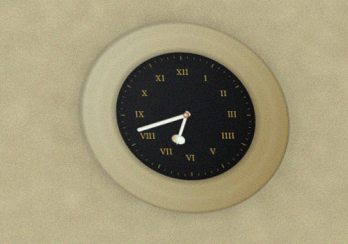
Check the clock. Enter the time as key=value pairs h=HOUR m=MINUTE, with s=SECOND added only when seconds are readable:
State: h=6 m=42
